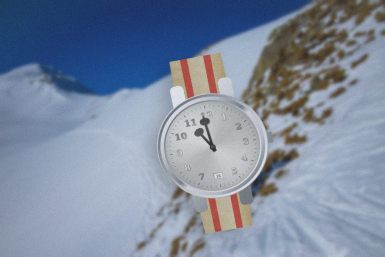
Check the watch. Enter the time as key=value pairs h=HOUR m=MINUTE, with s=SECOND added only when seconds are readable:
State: h=10 m=59
